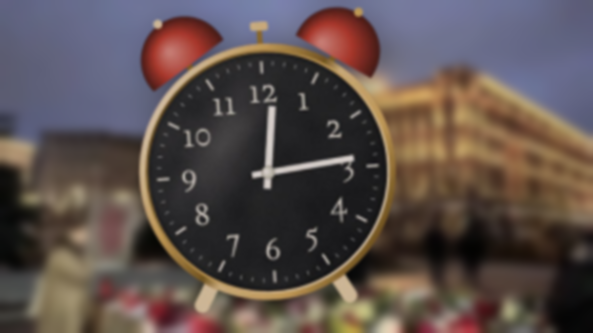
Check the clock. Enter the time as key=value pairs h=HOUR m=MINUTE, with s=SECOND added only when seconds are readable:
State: h=12 m=14
